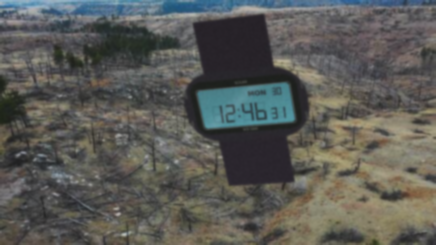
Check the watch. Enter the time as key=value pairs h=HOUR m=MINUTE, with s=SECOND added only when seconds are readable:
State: h=12 m=46 s=31
